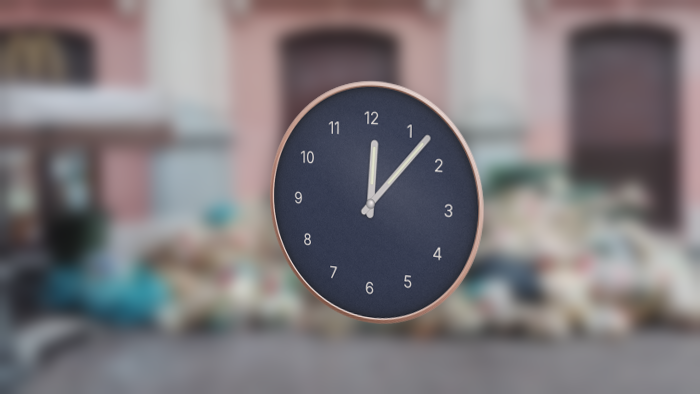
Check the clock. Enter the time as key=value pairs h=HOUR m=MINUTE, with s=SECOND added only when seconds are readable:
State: h=12 m=7
